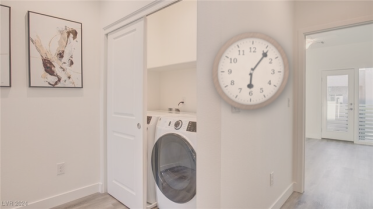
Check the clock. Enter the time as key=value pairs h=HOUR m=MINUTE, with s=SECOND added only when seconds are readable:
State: h=6 m=6
